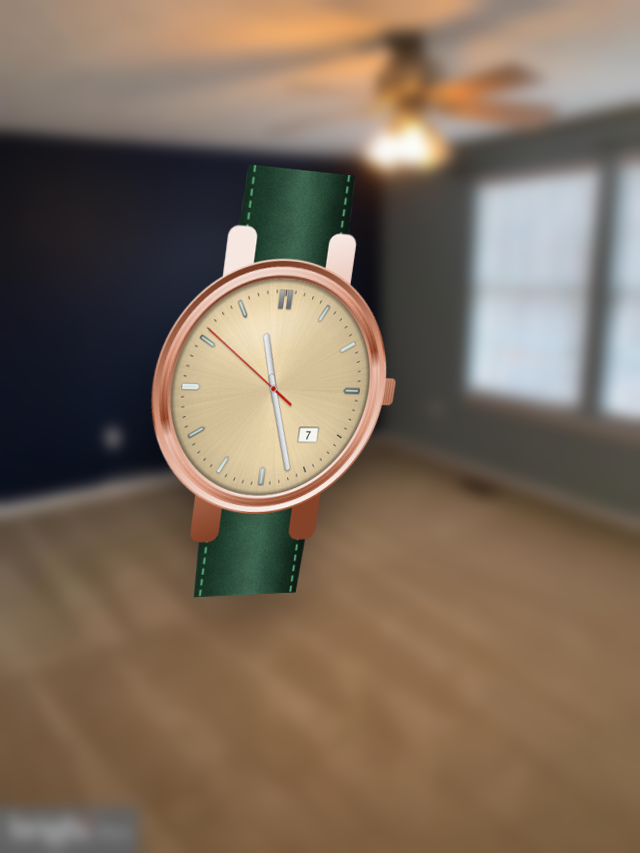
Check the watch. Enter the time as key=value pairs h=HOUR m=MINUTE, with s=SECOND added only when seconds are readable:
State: h=11 m=26 s=51
